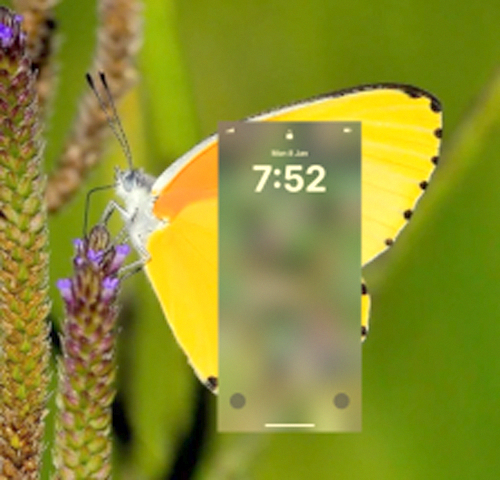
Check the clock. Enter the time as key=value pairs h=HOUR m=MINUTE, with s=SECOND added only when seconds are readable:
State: h=7 m=52
